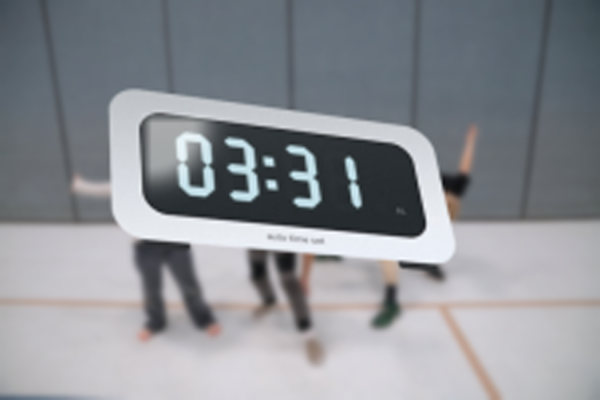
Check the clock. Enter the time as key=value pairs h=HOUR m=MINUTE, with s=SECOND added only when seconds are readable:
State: h=3 m=31
